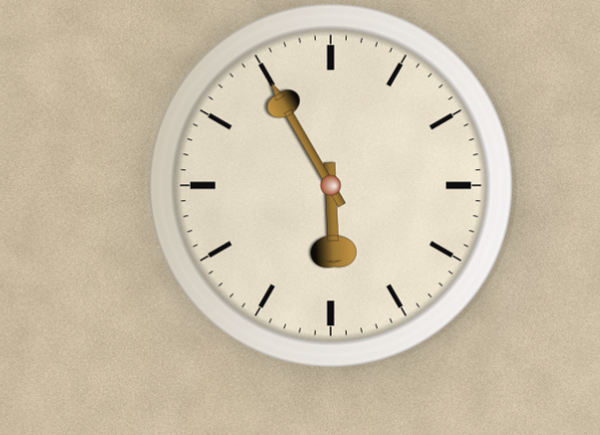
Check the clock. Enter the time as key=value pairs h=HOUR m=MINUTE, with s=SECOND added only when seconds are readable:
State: h=5 m=55
